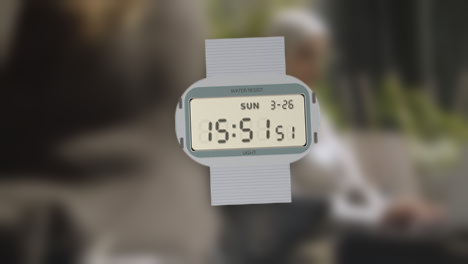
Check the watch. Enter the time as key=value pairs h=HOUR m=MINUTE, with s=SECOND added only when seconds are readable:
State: h=15 m=51 s=51
